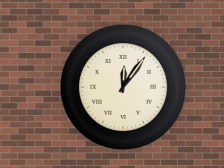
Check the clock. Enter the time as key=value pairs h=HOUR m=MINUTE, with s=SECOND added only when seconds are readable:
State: h=12 m=6
